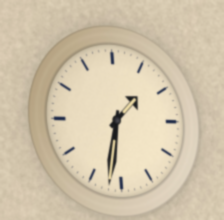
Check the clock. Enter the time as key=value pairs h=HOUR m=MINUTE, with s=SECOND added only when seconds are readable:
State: h=1 m=32
